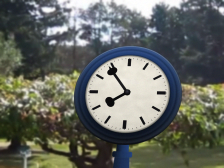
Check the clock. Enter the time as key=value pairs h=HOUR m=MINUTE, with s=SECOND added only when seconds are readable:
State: h=7 m=54
